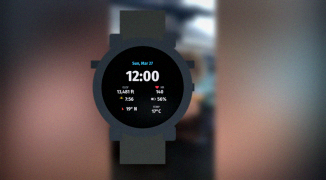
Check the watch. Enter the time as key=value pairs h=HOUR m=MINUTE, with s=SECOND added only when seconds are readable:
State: h=12 m=0
